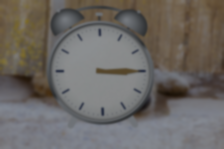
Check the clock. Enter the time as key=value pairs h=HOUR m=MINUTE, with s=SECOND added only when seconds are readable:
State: h=3 m=15
